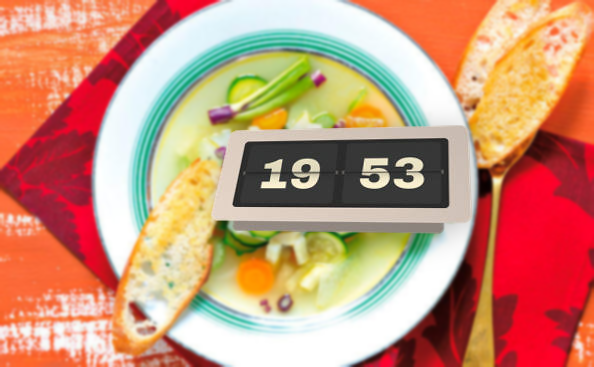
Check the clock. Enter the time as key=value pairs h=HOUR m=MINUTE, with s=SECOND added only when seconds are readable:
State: h=19 m=53
